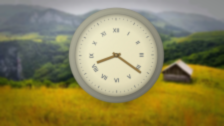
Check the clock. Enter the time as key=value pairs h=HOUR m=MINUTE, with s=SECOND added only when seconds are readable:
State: h=8 m=21
